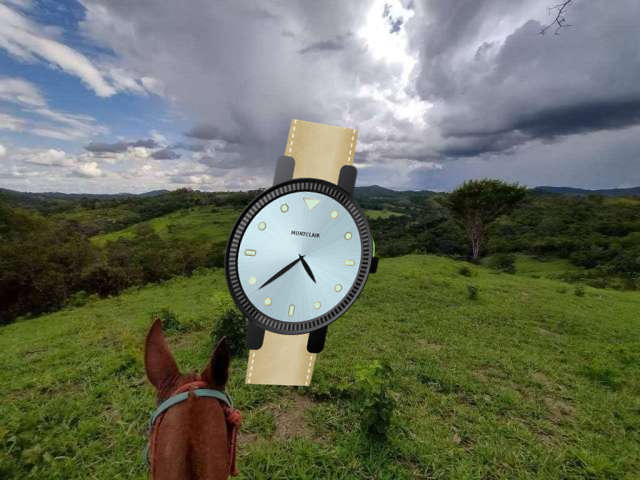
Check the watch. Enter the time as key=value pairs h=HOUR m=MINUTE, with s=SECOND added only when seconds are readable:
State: h=4 m=38
